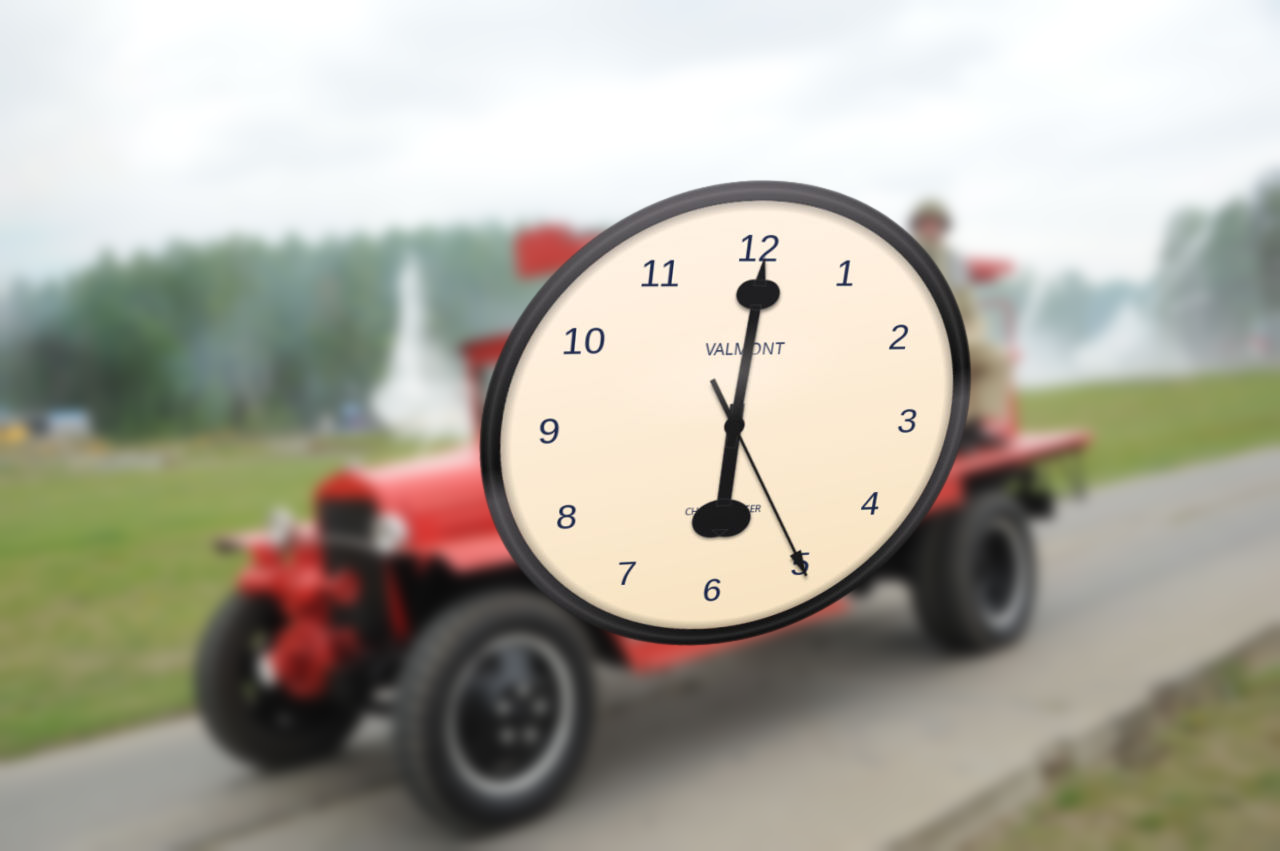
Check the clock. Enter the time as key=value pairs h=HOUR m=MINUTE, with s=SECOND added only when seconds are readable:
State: h=6 m=0 s=25
